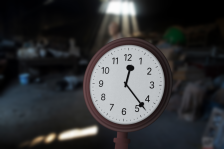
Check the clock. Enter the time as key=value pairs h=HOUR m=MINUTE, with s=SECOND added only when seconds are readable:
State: h=12 m=23
